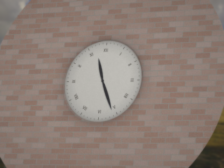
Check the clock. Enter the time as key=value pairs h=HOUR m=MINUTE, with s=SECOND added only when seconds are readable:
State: h=11 m=26
